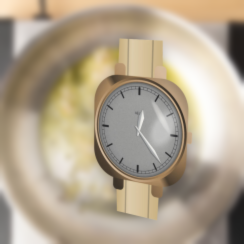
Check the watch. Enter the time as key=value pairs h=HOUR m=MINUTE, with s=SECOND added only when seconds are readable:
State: h=12 m=23
